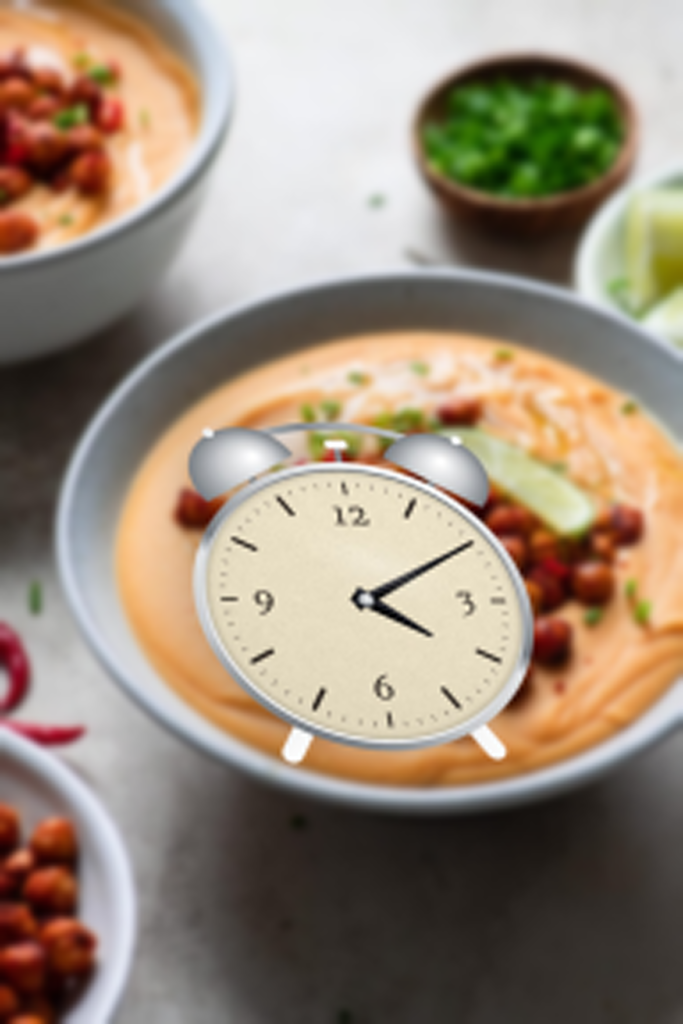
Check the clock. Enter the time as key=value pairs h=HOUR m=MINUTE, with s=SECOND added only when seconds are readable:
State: h=4 m=10
